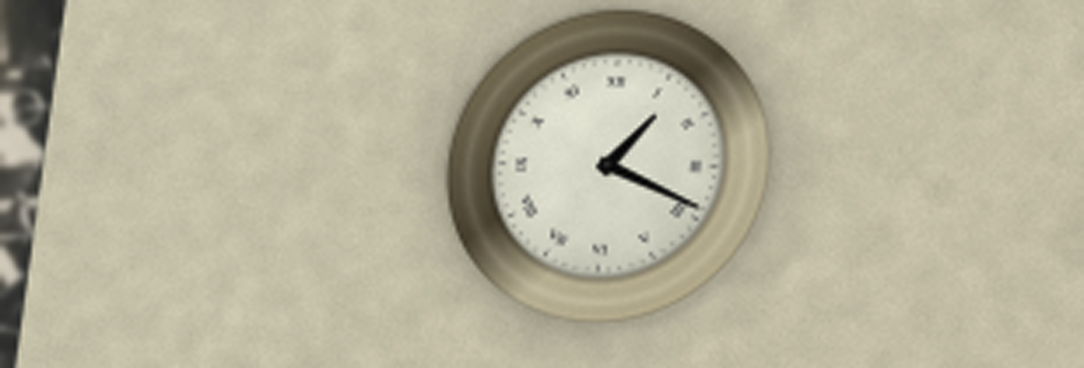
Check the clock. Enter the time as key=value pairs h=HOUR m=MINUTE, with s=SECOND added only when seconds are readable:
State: h=1 m=19
